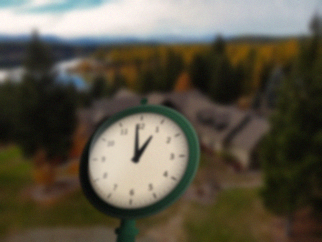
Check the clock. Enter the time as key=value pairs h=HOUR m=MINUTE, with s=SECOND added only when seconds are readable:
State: h=12 m=59
